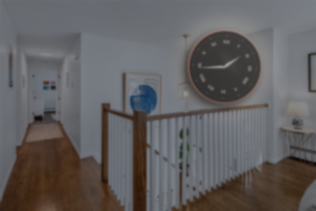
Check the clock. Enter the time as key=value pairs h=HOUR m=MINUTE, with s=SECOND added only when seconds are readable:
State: h=1 m=44
